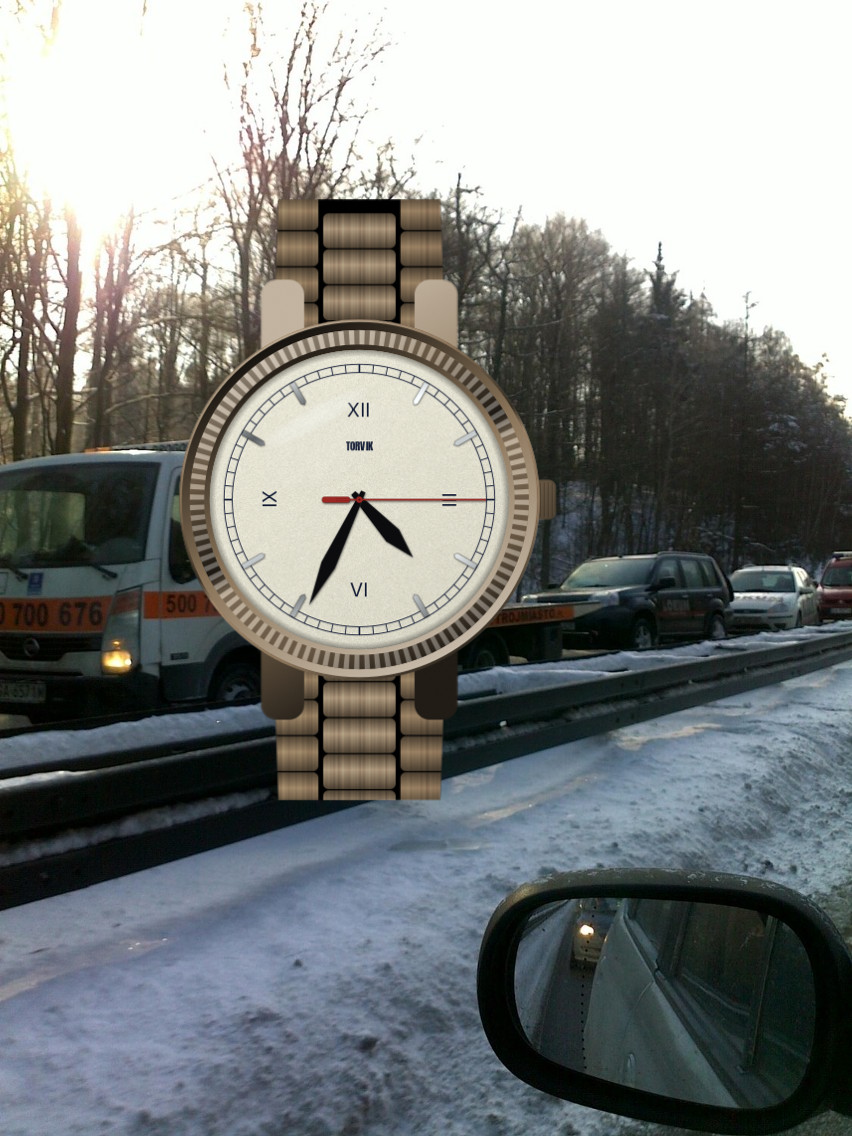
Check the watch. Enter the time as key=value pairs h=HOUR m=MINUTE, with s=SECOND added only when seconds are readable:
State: h=4 m=34 s=15
